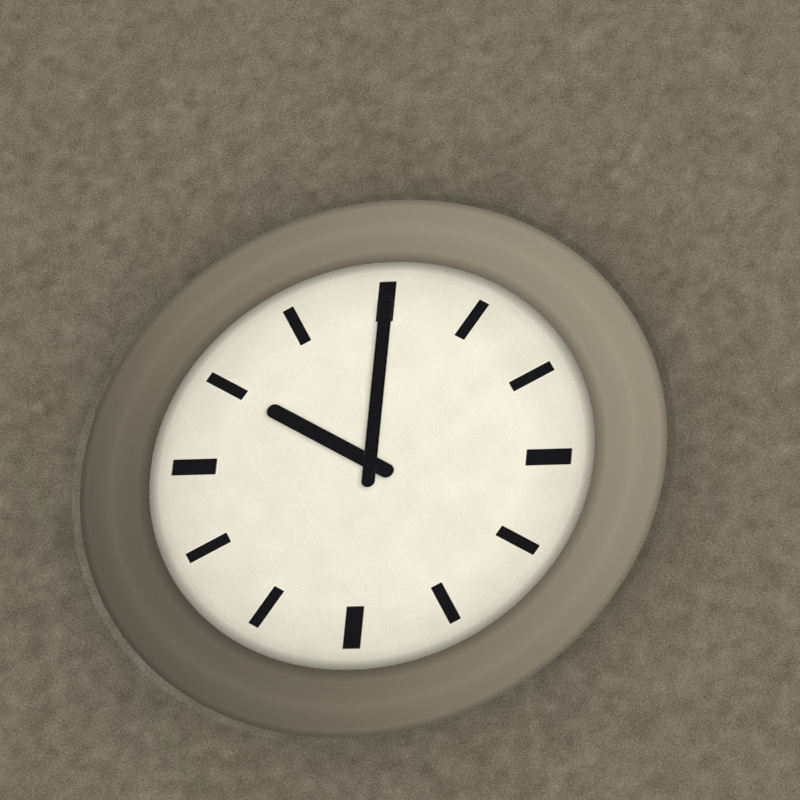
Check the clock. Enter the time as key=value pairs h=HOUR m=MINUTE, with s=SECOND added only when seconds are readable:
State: h=10 m=0
